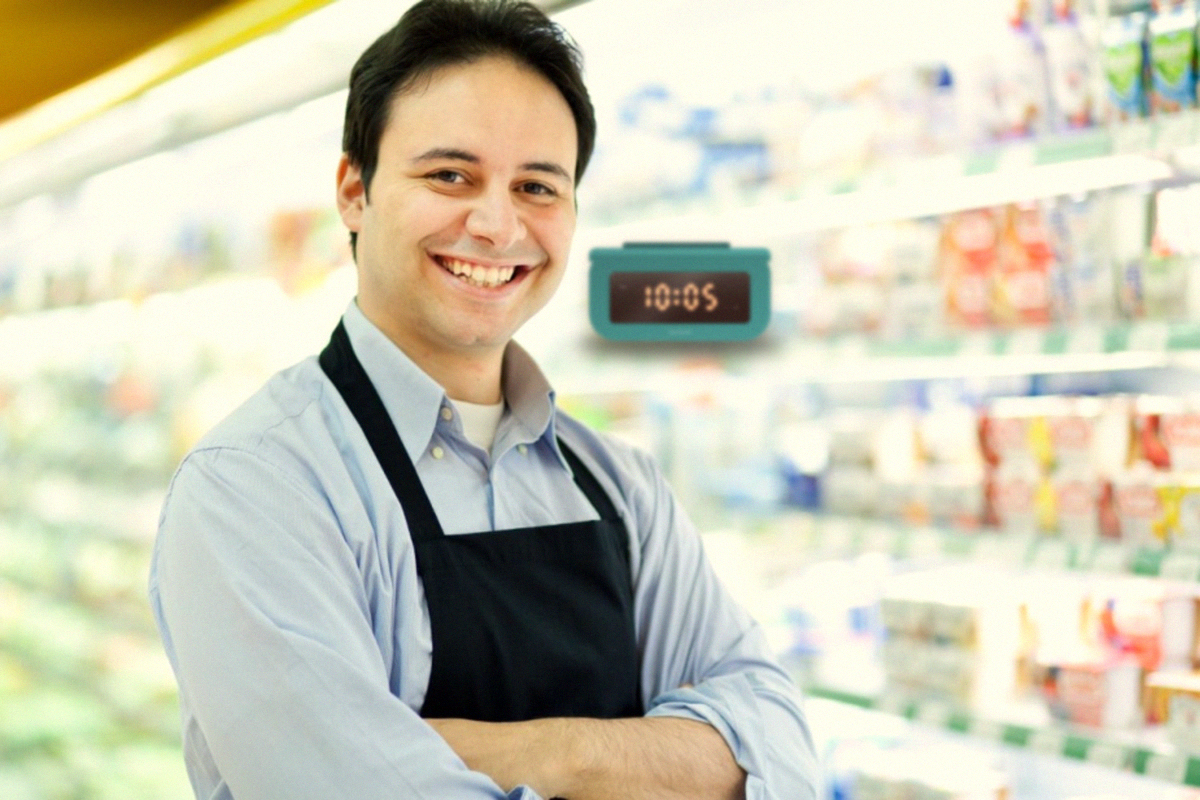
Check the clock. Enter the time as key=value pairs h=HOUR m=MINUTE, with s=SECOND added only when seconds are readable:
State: h=10 m=5
